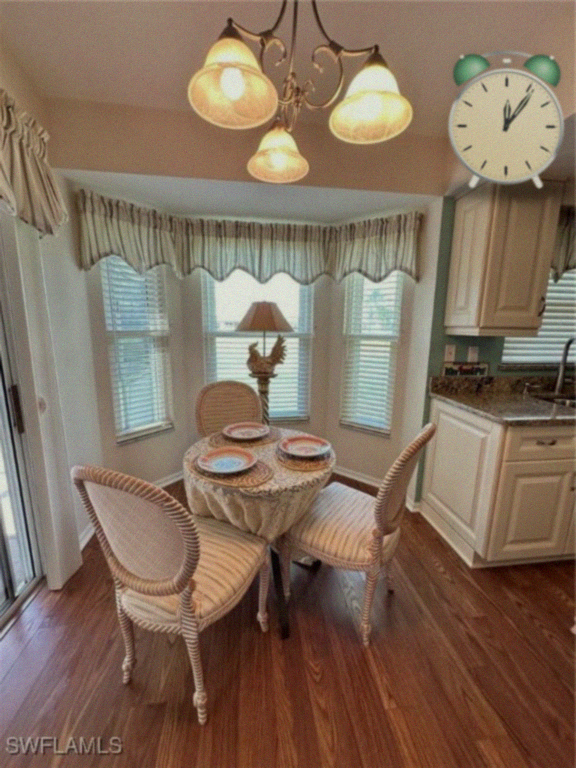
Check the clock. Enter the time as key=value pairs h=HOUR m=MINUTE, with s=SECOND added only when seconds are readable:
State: h=12 m=6
